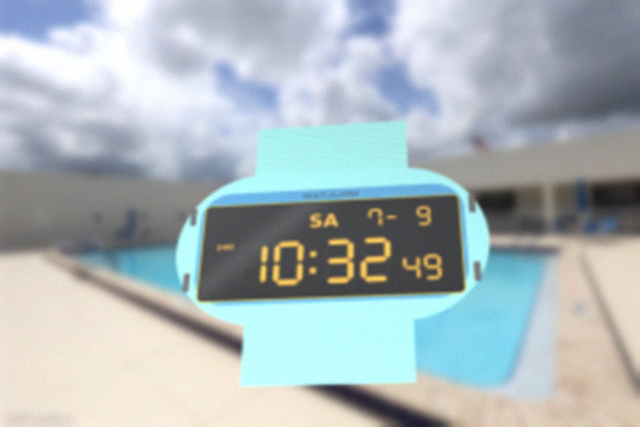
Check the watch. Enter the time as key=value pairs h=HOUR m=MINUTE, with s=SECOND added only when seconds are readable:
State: h=10 m=32 s=49
